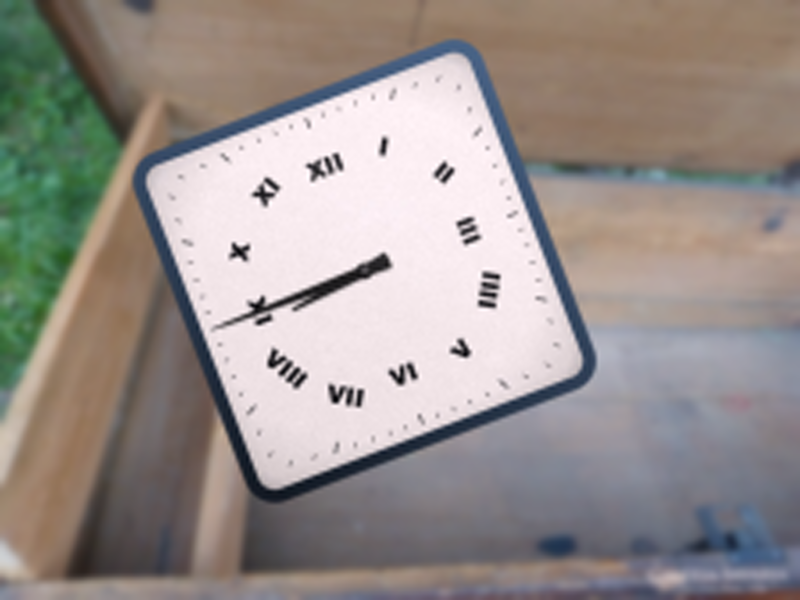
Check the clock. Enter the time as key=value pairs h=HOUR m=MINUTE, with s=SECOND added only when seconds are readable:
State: h=8 m=45
